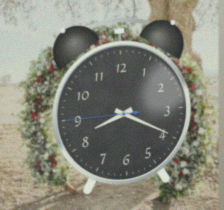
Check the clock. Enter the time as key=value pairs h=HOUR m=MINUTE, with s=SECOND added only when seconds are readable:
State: h=8 m=19 s=45
